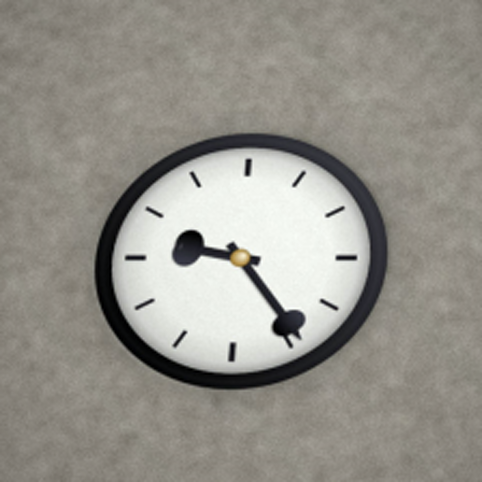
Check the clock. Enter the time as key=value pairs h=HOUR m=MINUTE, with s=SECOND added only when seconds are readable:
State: h=9 m=24
